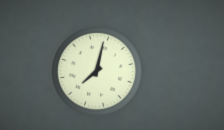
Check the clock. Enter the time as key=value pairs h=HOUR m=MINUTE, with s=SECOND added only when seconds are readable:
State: h=6 m=59
